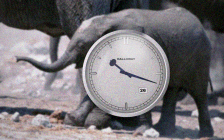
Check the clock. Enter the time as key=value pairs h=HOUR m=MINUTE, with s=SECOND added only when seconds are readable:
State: h=10 m=18
